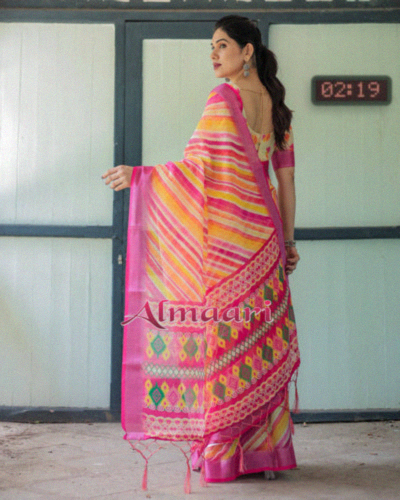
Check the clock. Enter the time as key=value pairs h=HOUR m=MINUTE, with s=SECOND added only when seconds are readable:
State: h=2 m=19
